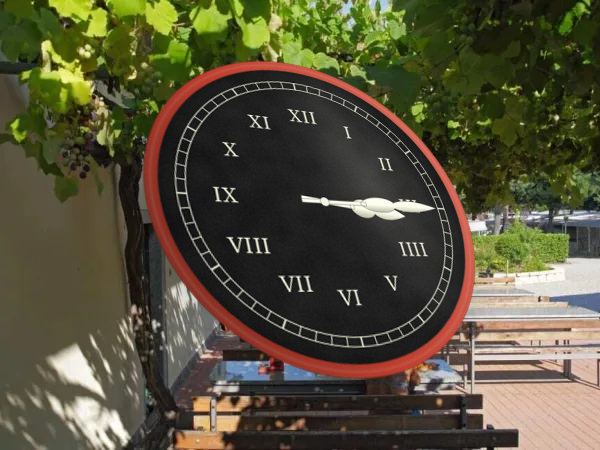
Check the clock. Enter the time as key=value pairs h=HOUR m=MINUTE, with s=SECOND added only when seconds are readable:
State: h=3 m=15
